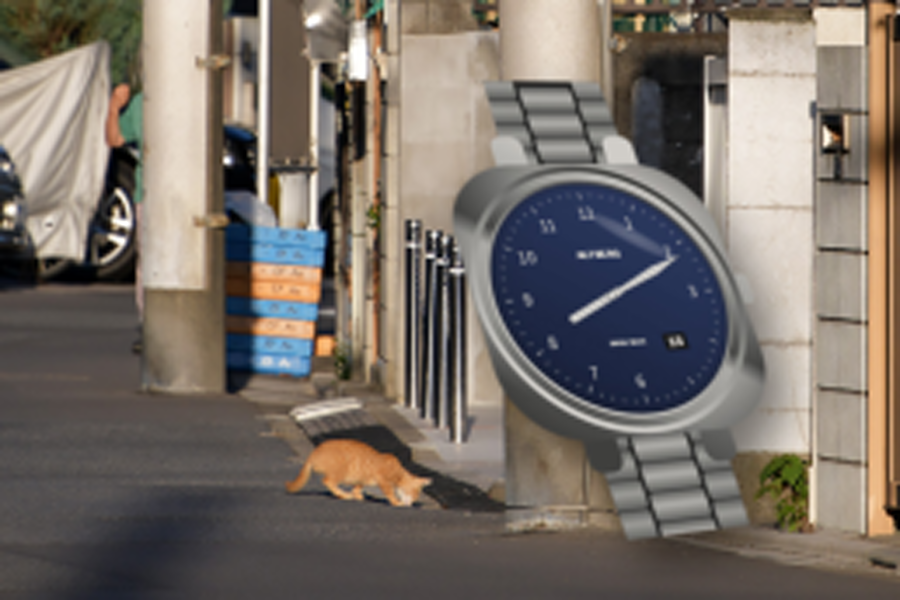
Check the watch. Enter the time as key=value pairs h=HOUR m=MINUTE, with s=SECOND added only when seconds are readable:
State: h=8 m=11
